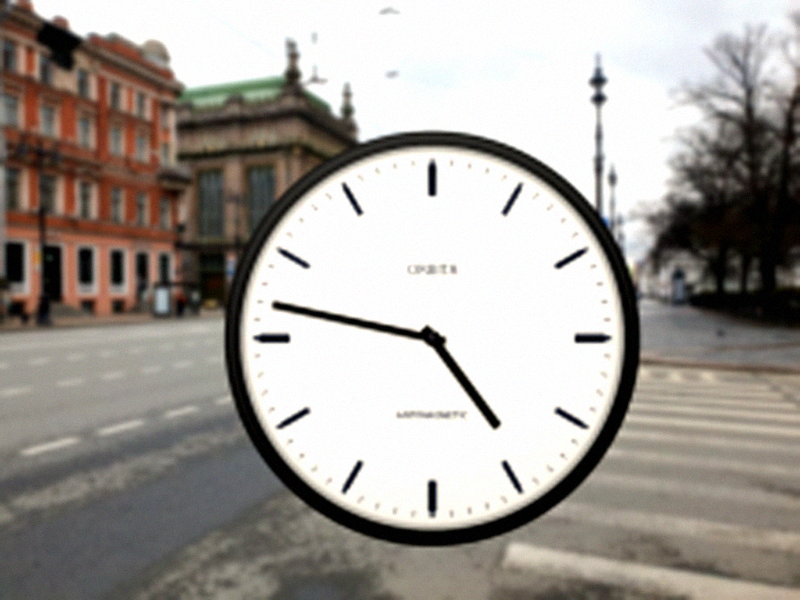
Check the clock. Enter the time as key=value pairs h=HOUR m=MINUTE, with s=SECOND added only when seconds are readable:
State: h=4 m=47
